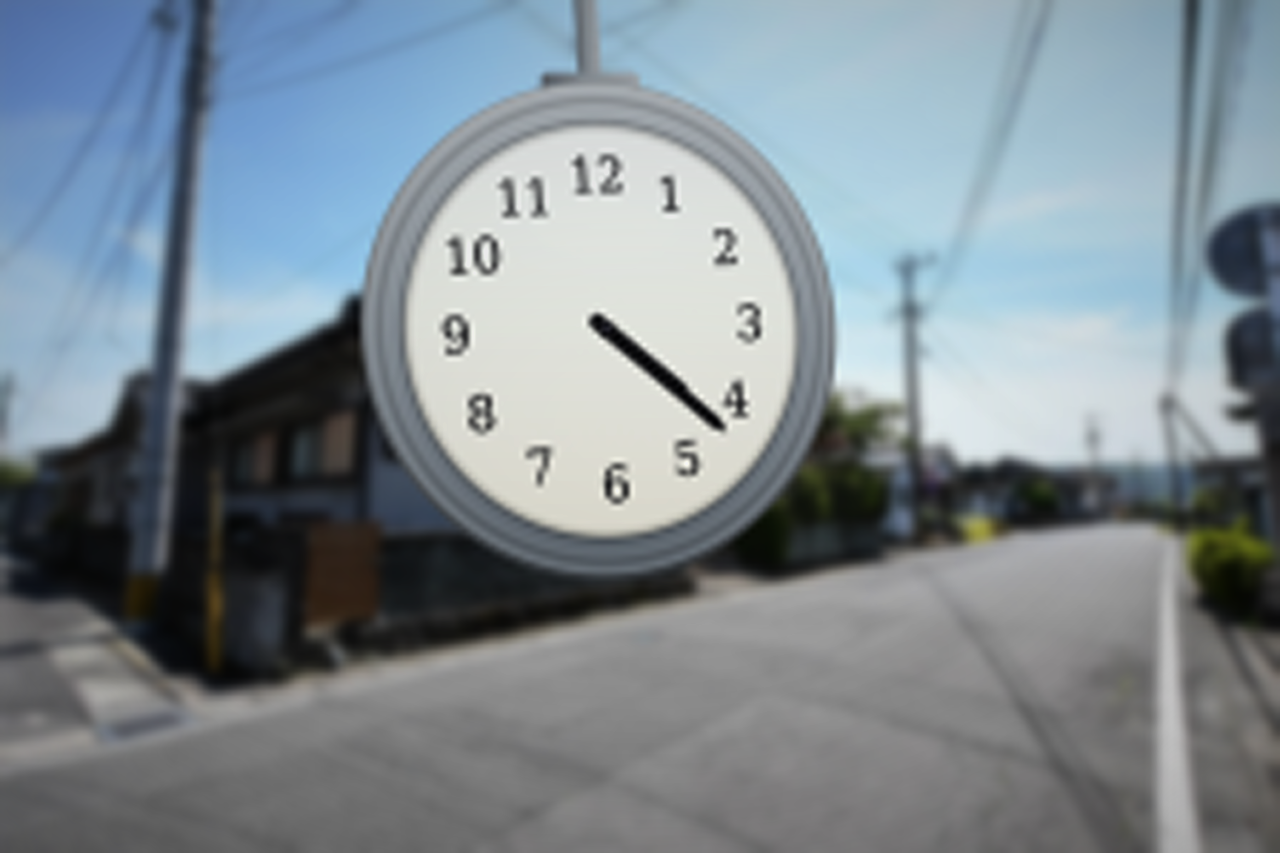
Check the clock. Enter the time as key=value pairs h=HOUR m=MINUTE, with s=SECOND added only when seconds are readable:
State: h=4 m=22
